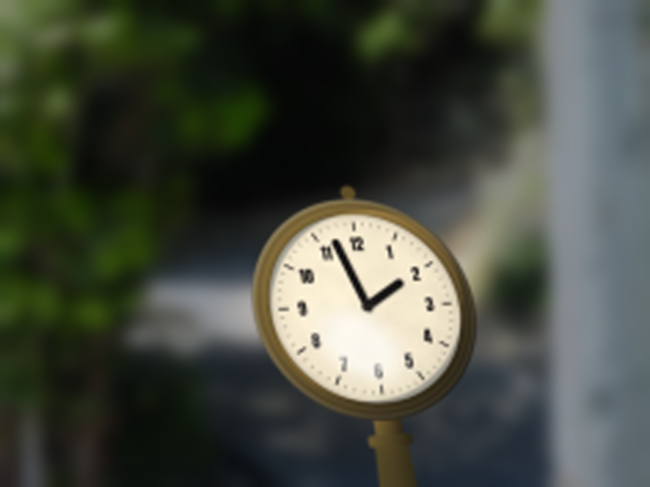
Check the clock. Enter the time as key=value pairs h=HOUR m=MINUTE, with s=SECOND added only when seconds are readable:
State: h=1 m=57
